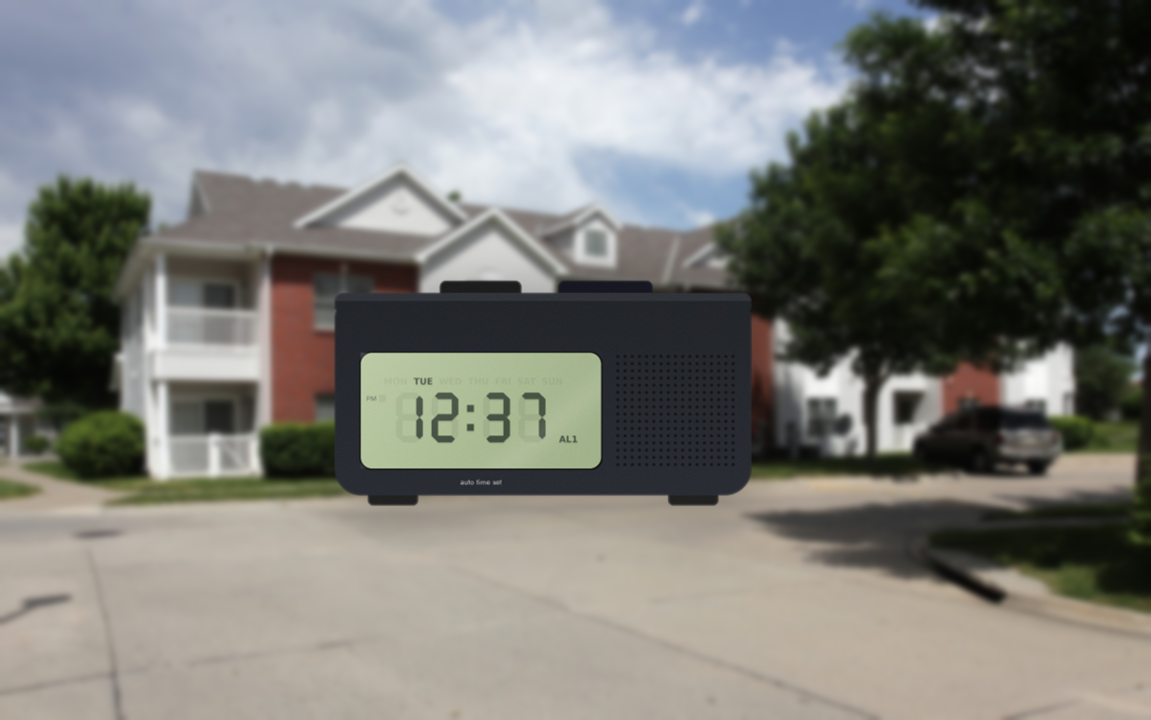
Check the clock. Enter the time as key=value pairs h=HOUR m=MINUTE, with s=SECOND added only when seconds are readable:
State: h=12 m=37
